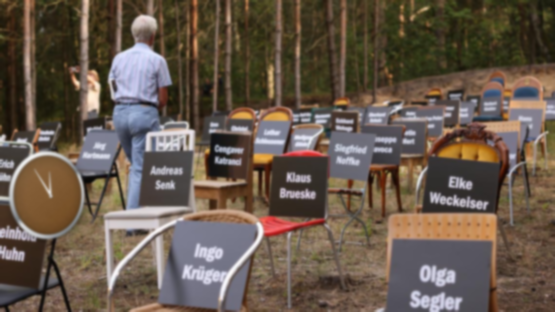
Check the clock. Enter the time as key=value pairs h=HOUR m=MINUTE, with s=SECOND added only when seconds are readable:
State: h=11 m=54
